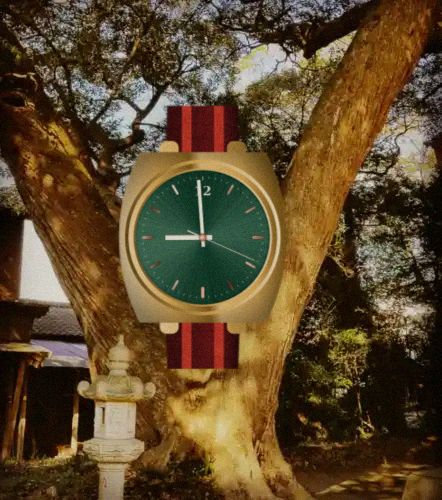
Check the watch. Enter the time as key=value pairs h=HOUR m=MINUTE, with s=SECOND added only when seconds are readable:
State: h=8 m=59 s=19
